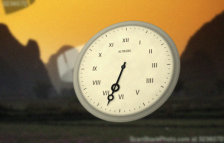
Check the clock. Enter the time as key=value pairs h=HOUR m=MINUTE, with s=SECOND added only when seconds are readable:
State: h=6 m=33
